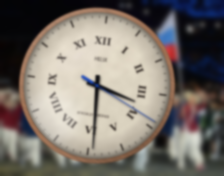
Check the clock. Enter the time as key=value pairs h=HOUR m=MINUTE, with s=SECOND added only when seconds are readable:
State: h=3 m=29 s=19
